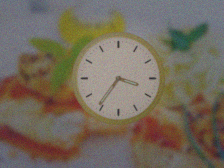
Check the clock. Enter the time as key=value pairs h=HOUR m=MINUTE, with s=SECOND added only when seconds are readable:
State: h=3 m=36
